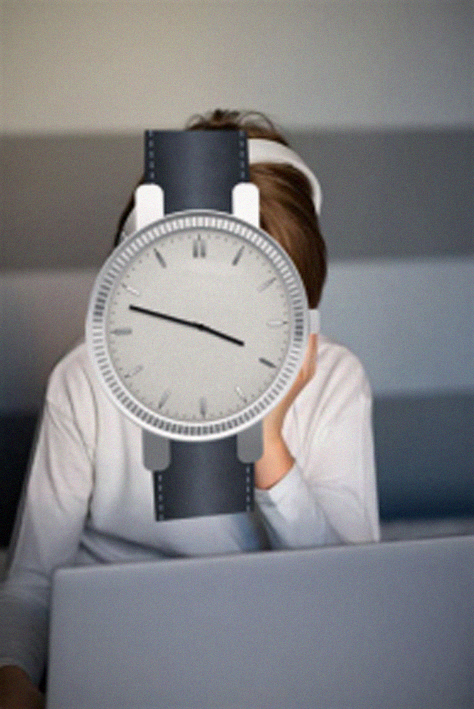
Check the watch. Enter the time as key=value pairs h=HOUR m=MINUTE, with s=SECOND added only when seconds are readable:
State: h=3 m=48
